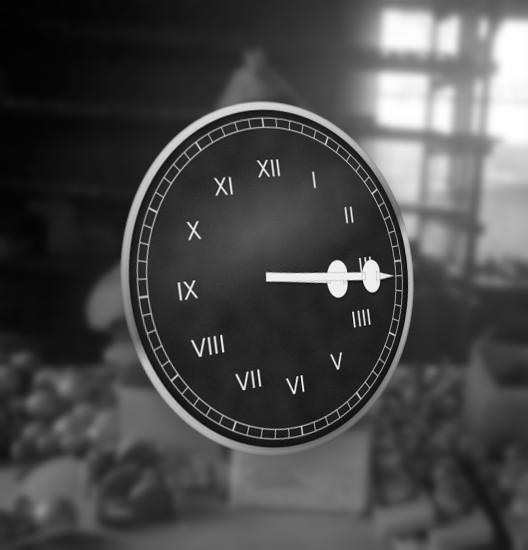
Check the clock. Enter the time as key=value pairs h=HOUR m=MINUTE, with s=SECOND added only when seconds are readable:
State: h=3 m=16
